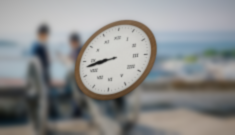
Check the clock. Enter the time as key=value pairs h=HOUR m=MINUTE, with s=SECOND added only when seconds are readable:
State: h=8 m=43
